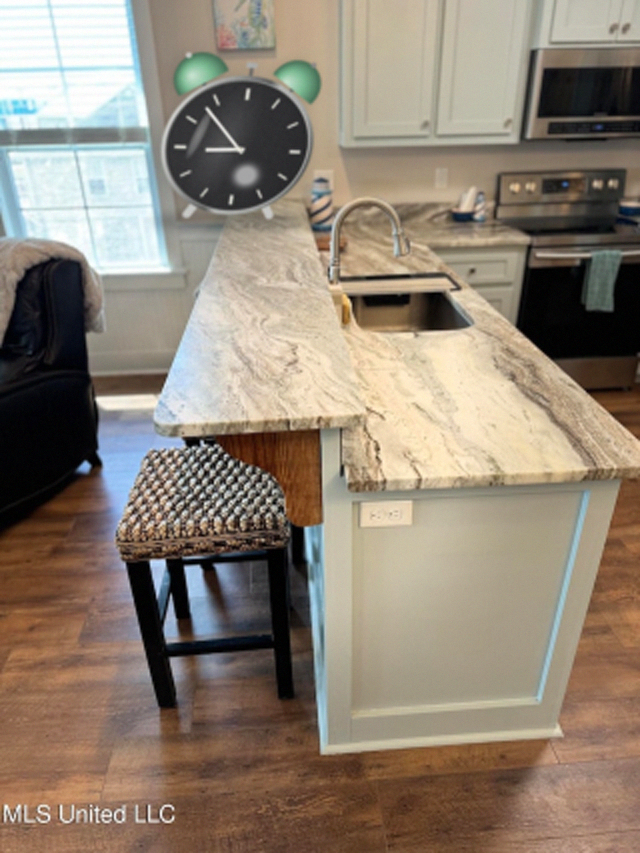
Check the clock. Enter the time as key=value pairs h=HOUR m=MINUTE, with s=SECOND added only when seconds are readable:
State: h=8 m=53
